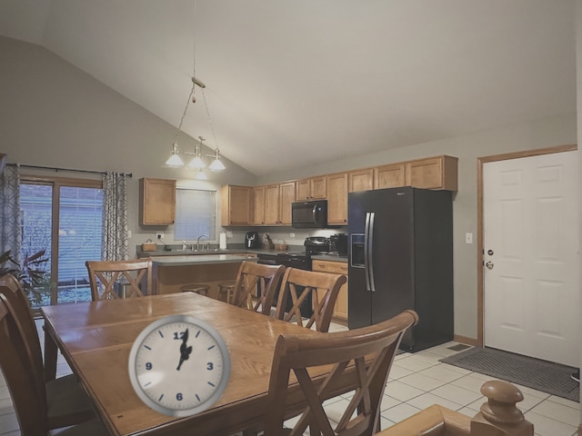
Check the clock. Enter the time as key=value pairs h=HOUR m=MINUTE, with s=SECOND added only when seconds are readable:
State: h=1 m=2
